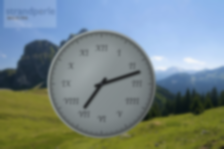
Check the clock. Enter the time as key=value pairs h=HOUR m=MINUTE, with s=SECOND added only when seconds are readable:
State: h=7 m=12
